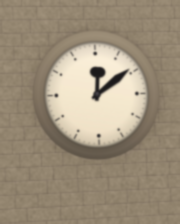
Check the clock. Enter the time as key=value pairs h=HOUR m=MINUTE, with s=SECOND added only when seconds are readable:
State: h=12 m=9
